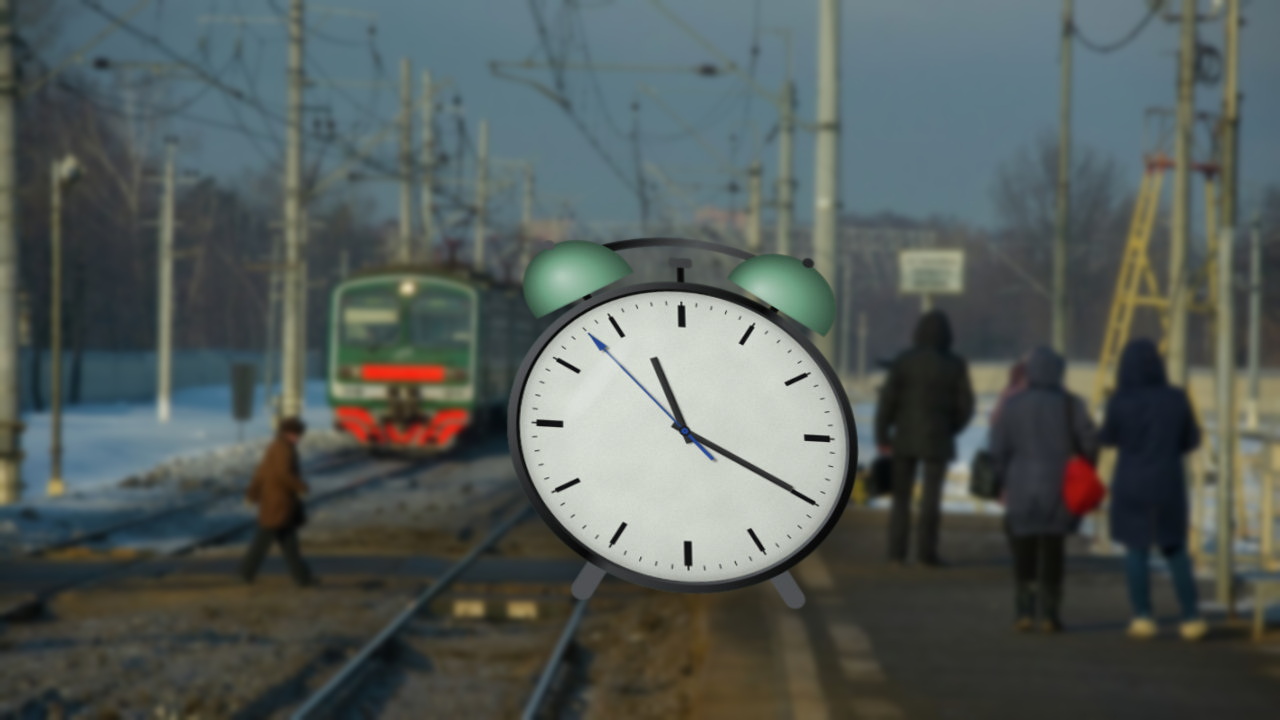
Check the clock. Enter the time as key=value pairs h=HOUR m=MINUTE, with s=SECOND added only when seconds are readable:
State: h=11 m=19 s=53
